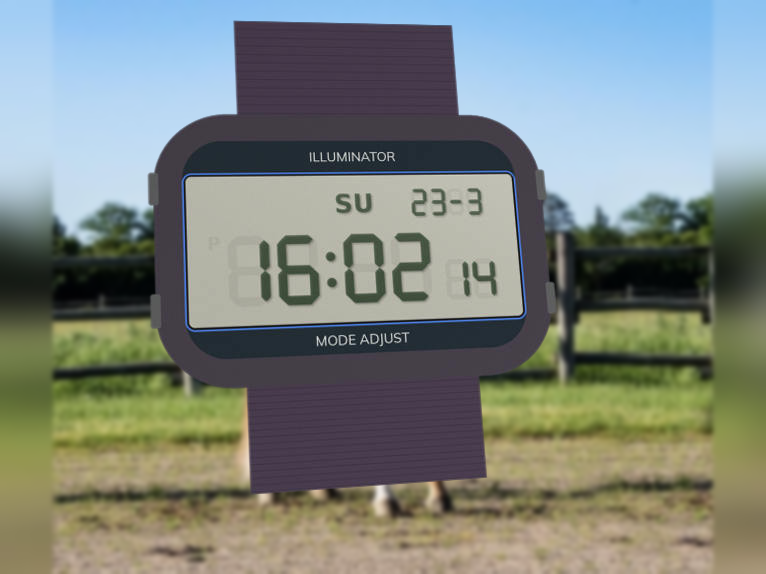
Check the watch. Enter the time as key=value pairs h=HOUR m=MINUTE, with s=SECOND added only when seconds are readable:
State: h=16 m=2 s=14
